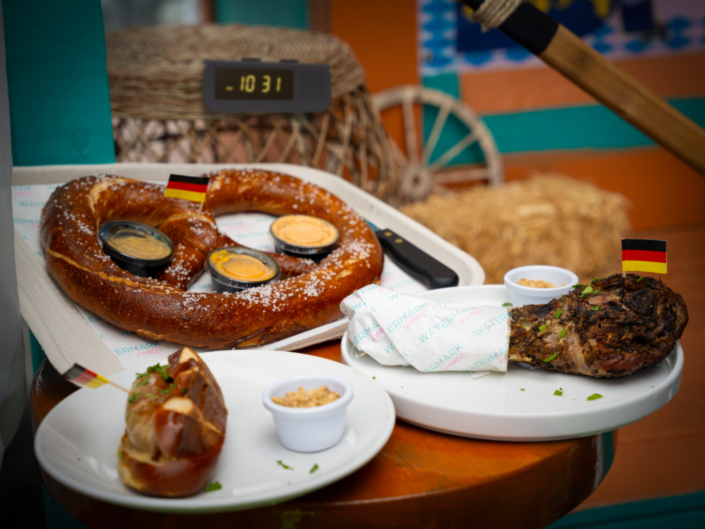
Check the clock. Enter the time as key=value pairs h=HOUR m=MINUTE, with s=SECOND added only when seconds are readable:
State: h=10 m=31
